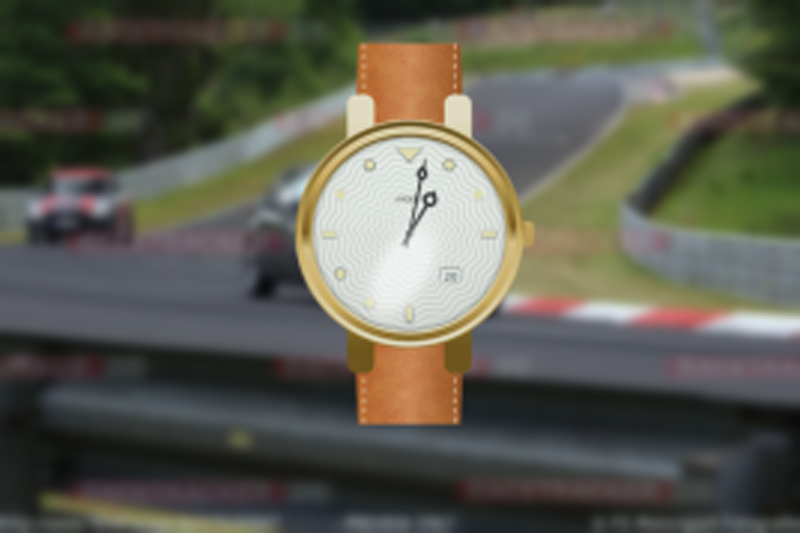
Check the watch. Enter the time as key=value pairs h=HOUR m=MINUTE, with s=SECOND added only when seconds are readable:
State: h=1 m=2
